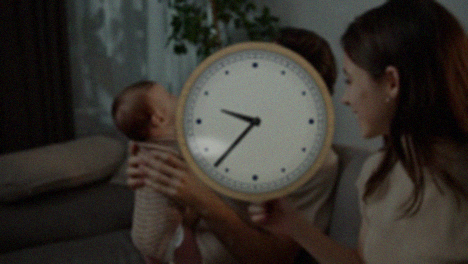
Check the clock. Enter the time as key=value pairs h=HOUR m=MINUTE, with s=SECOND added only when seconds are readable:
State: h=9 m=37
